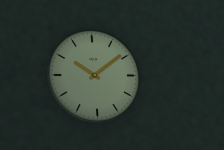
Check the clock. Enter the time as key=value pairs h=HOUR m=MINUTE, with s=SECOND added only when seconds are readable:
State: h=10 m=9
